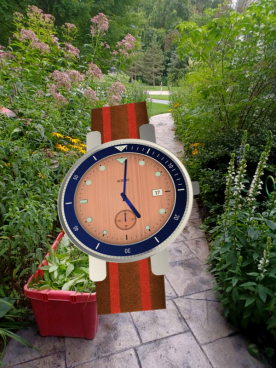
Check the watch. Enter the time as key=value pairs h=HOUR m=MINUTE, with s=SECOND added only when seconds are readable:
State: h=5 m=1
